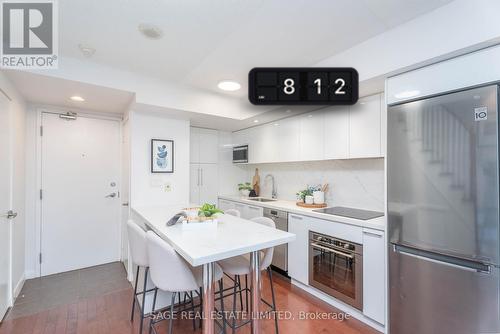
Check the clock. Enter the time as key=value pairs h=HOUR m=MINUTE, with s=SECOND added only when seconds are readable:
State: h=8 m=12
